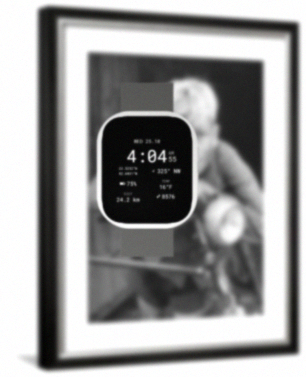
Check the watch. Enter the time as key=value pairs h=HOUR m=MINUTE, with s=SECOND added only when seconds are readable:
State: h=4 m=4
